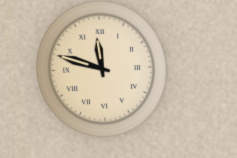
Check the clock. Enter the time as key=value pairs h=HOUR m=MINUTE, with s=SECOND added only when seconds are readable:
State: h=11 m=48
